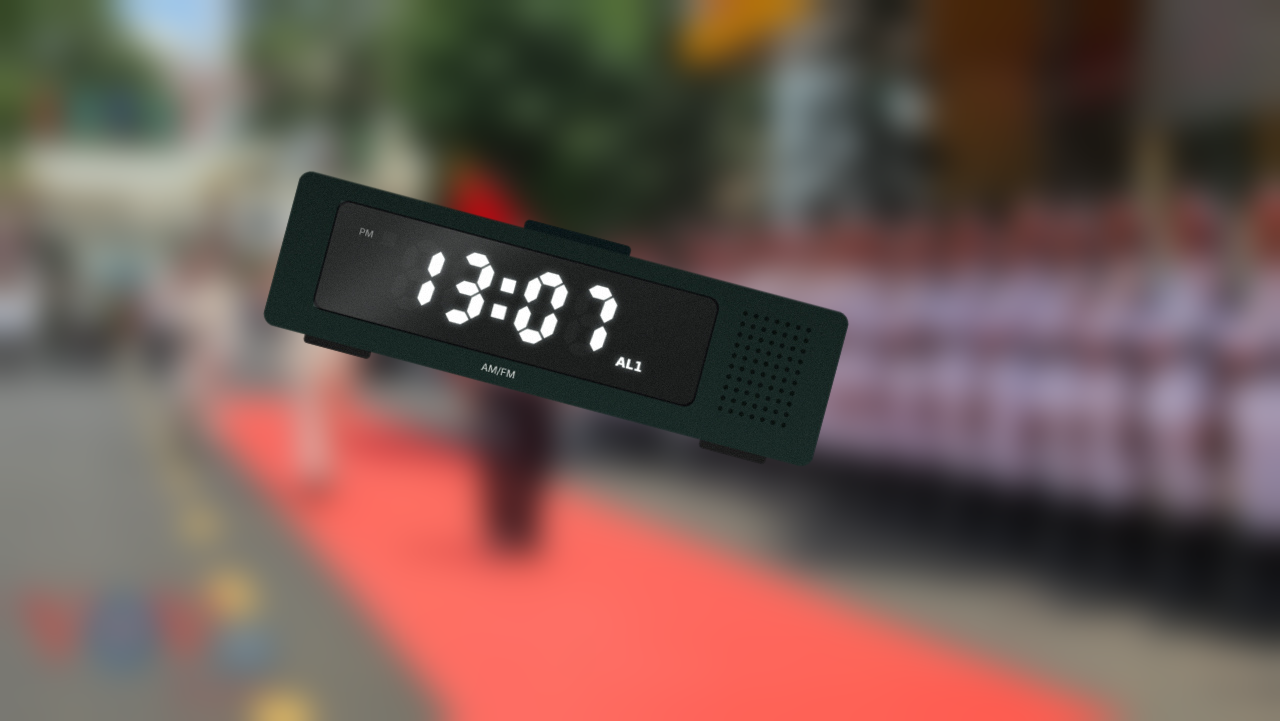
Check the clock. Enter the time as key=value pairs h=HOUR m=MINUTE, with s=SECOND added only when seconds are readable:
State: h=13 m=7
